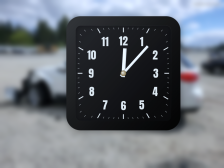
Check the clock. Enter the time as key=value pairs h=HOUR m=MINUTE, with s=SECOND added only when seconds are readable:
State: h=12 m=7
